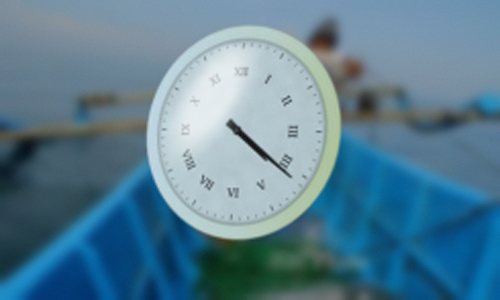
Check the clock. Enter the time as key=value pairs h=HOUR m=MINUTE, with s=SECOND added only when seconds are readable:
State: h=4 m=21
